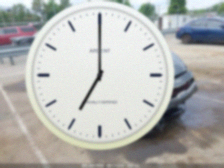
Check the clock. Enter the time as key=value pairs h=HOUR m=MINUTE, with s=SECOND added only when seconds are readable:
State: h=7 m=0
